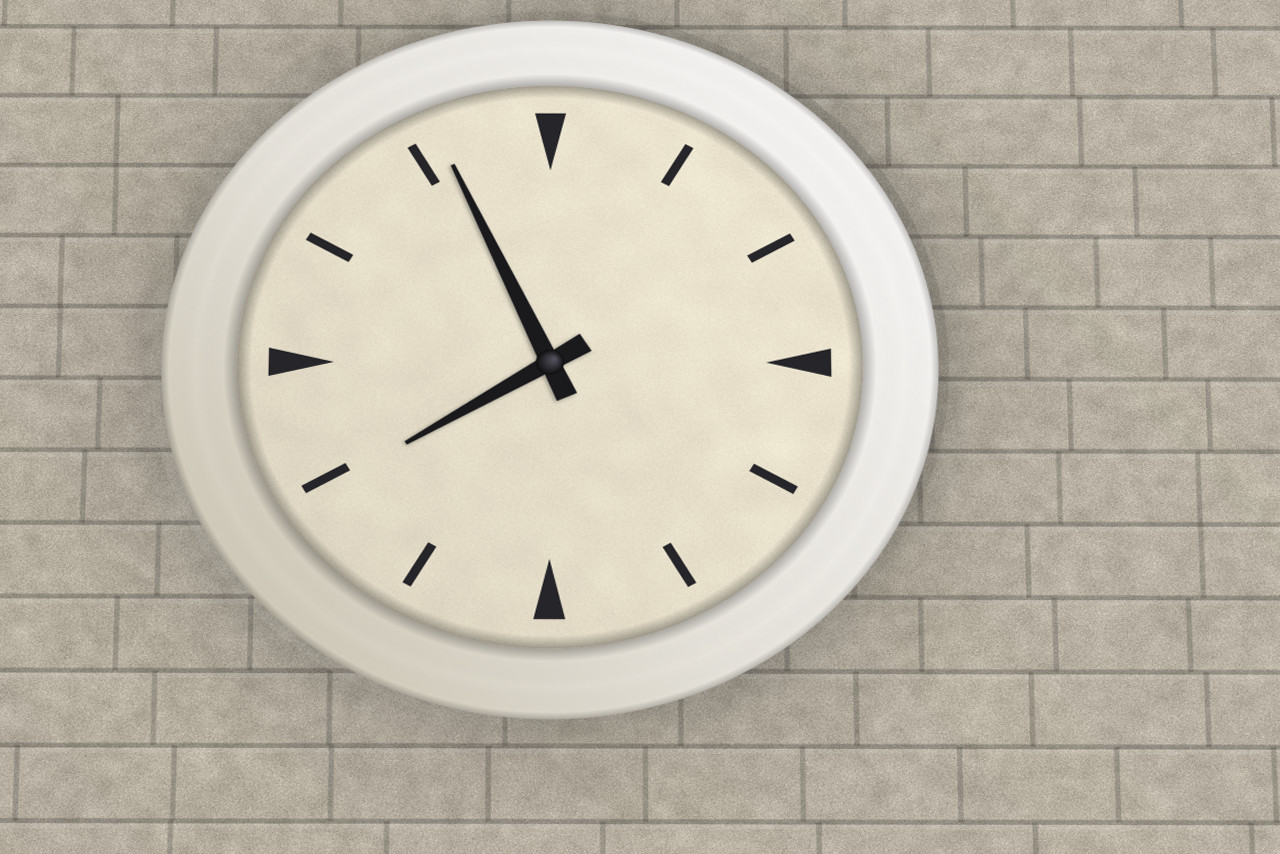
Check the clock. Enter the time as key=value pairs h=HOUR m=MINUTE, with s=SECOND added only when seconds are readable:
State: h=7 m=56
